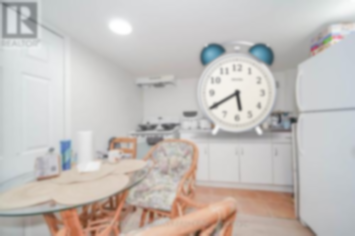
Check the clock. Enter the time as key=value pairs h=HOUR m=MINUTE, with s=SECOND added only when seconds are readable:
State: h=5 m=40
